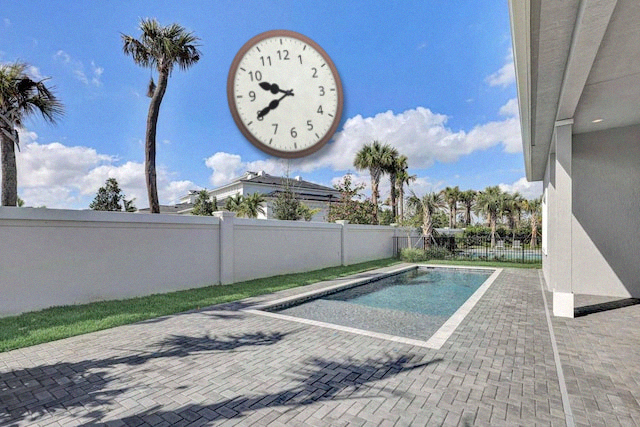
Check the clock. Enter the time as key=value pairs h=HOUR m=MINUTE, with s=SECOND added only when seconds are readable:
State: h=9 m=40
